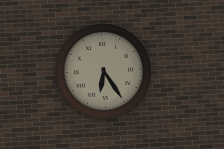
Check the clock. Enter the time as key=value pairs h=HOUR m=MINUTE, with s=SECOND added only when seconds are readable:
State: h=6 m=25
